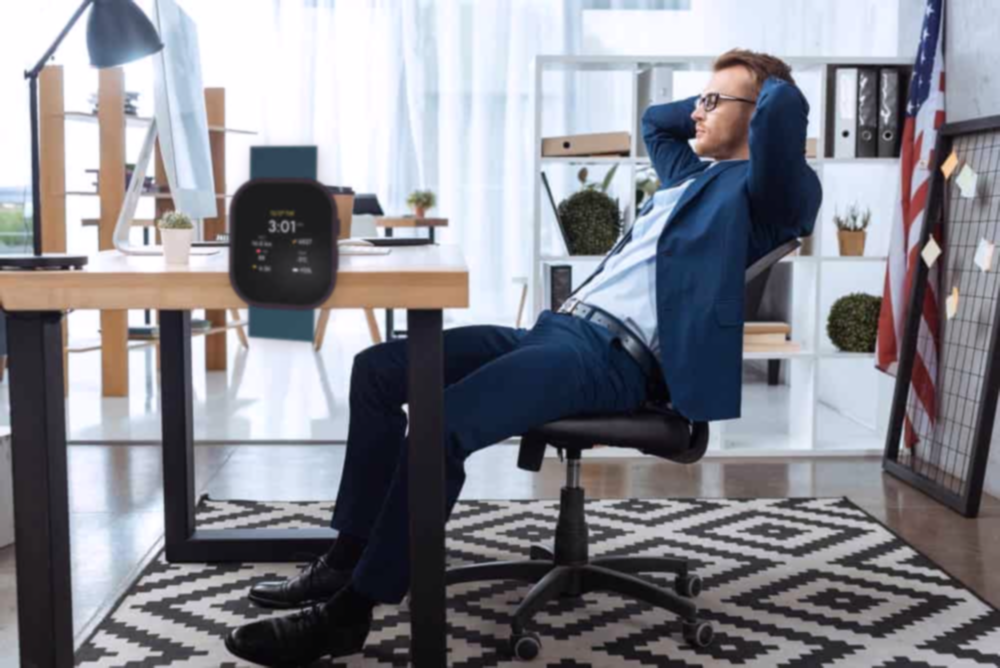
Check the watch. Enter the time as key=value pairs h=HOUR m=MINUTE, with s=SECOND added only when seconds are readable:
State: h=3 m=1
